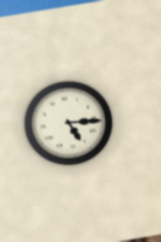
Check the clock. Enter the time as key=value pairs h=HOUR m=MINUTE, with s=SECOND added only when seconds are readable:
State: h=5 m=16
